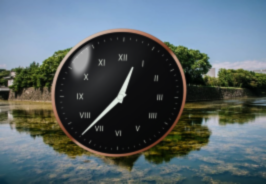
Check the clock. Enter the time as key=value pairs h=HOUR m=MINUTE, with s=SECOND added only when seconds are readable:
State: h=12 m=37
